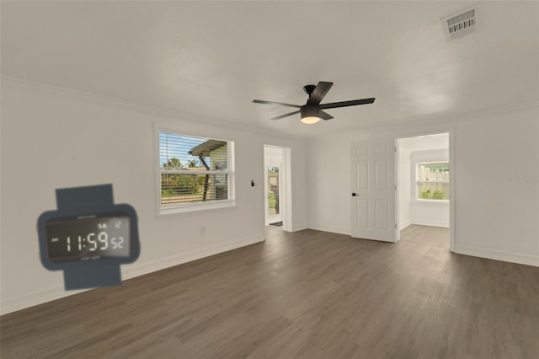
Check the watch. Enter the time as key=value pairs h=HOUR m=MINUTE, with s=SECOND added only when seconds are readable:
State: h=11 m=59 s=52
